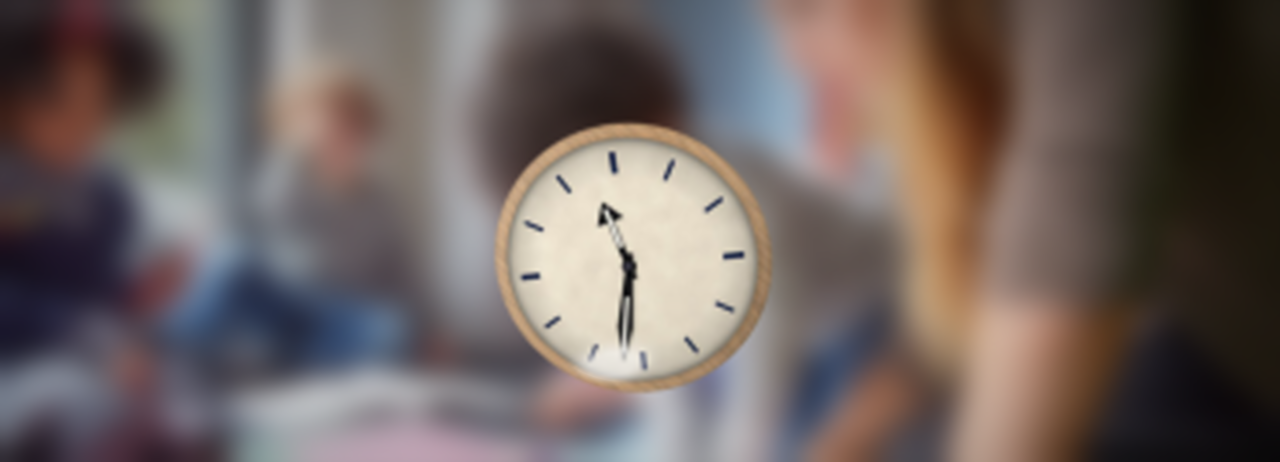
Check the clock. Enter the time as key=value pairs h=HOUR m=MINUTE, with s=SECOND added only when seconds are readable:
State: h=11 m=32
